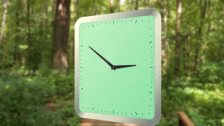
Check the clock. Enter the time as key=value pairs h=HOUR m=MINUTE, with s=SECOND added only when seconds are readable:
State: h=2 m=51
